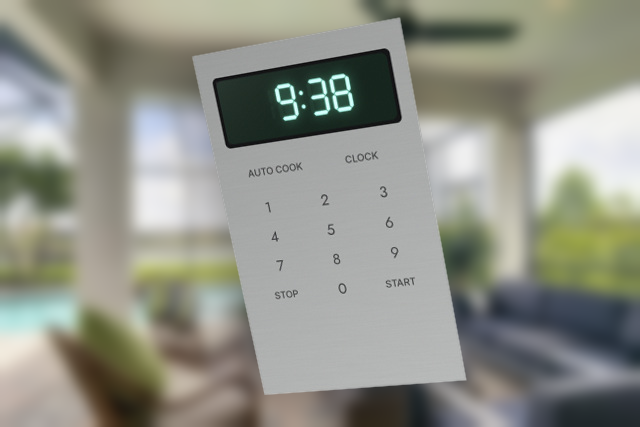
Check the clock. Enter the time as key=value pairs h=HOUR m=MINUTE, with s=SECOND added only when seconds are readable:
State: h=9 m=38
